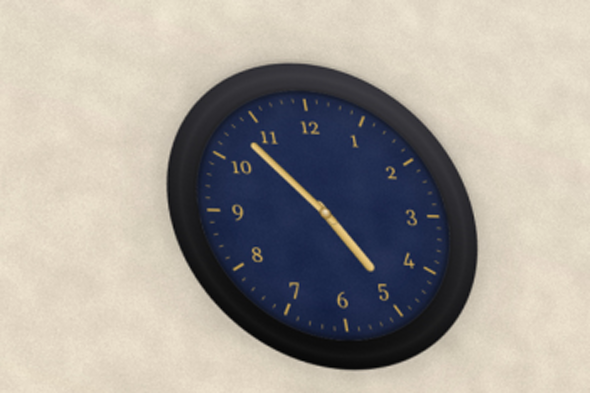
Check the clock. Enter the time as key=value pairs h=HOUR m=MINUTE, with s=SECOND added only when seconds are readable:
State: h=4 m=53
